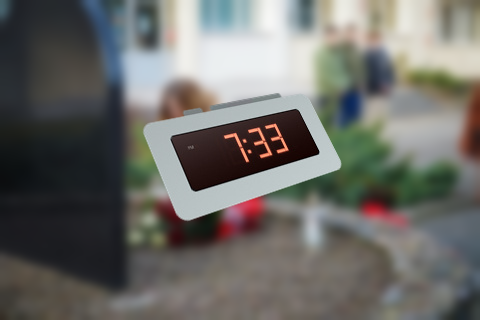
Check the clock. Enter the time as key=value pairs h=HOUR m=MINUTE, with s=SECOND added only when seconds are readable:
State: h=7 m=33
